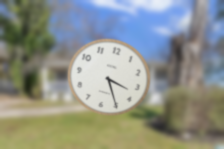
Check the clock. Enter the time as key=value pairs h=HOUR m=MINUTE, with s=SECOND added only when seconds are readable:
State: h=3 m=25
